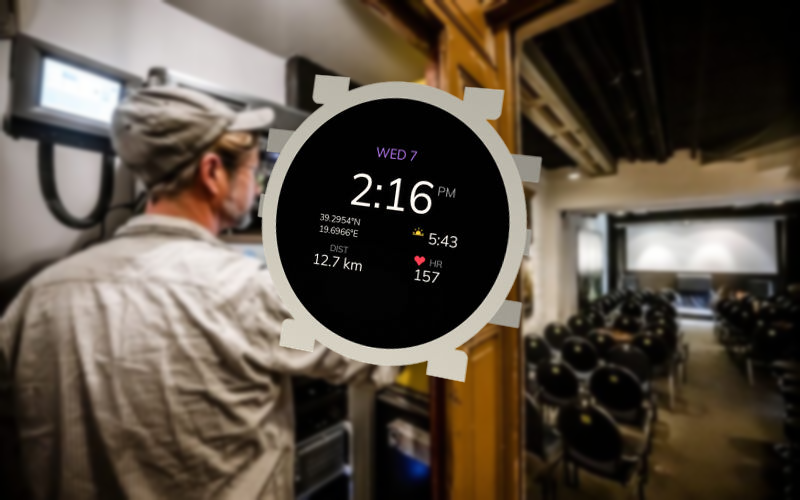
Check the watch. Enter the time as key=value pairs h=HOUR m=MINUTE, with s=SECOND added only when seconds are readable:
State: h=2 m=16
